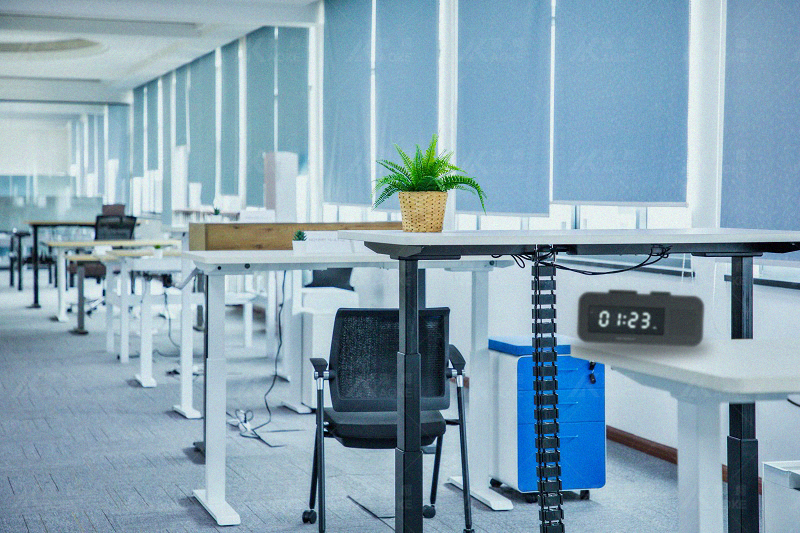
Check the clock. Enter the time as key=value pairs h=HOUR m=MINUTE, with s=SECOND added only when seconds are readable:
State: h=1 m=23
